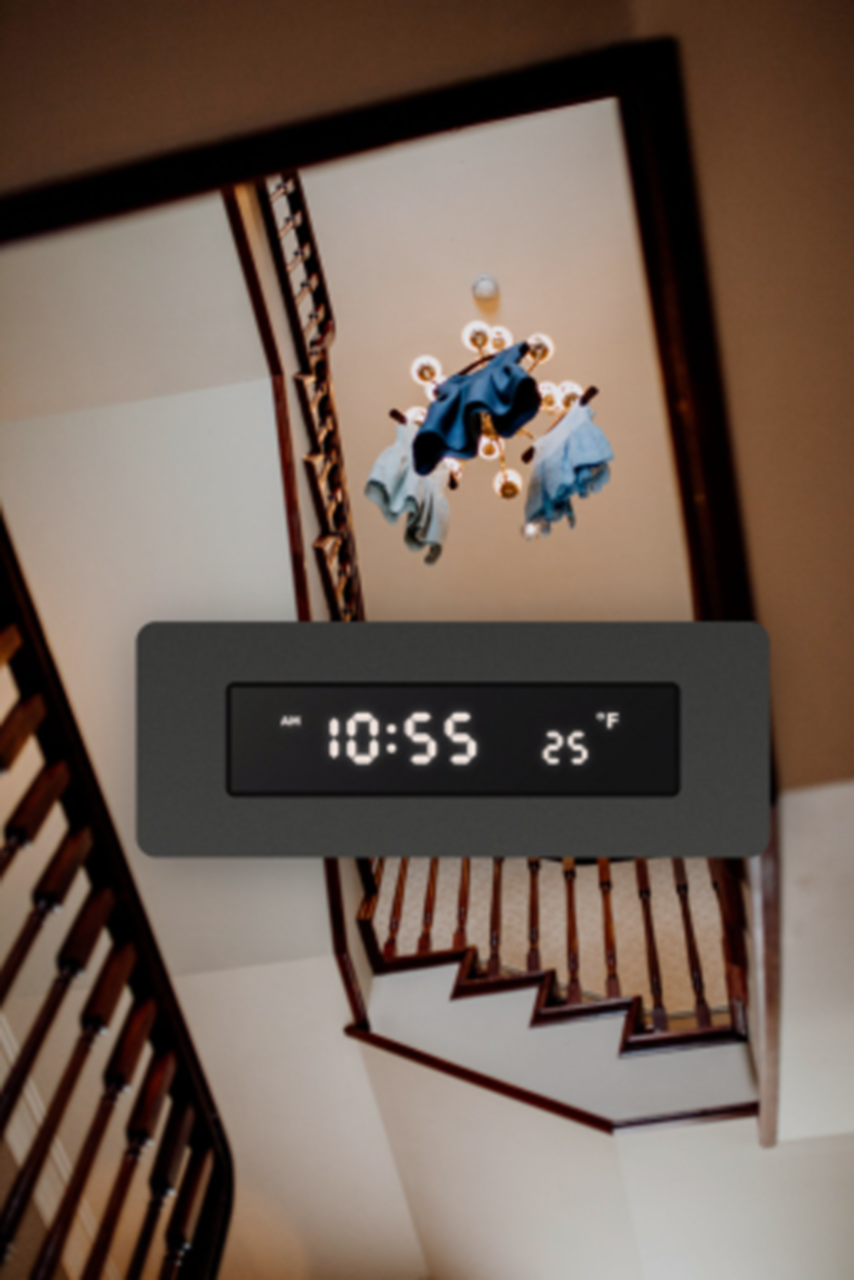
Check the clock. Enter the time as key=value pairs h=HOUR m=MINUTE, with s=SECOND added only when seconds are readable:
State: h=10 m=55
